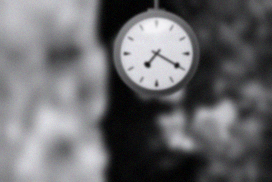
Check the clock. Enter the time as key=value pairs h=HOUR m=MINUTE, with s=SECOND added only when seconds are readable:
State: h=7 m=20
